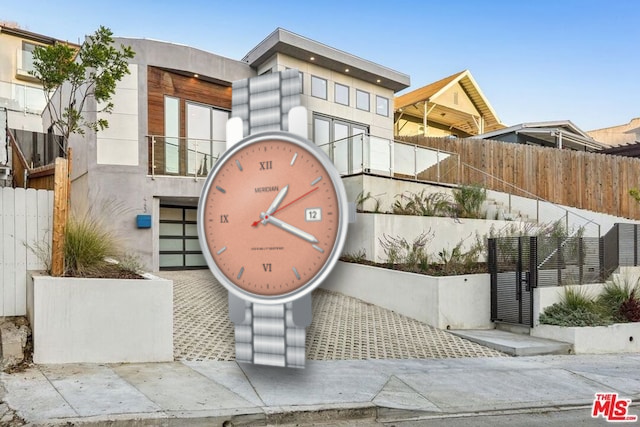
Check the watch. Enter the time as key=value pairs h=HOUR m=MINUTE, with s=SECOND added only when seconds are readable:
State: h=1 m=19 s=11
